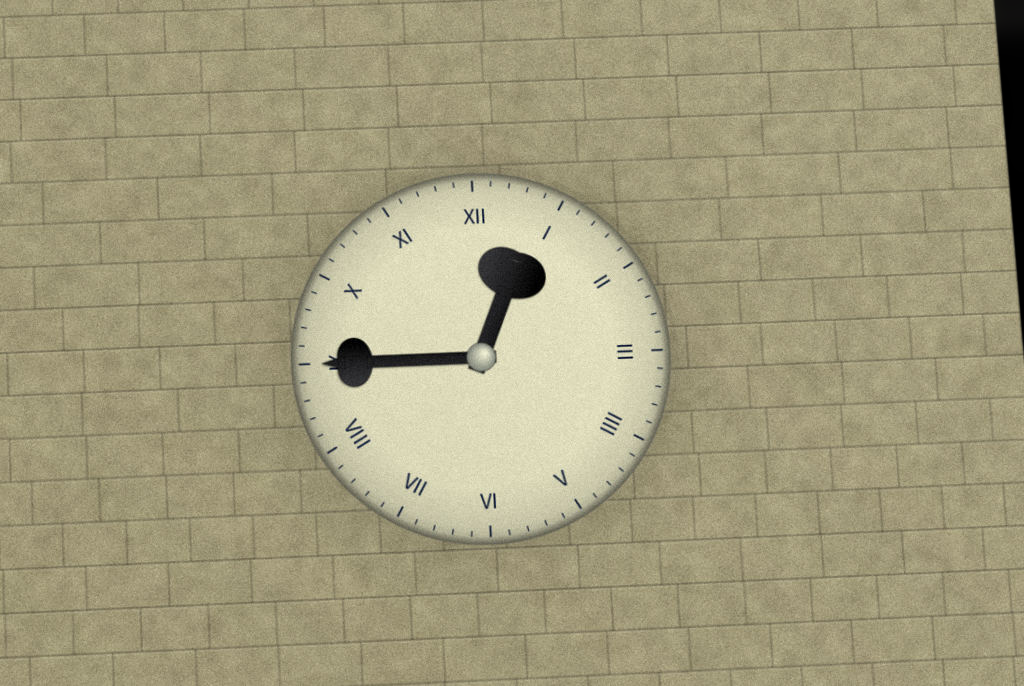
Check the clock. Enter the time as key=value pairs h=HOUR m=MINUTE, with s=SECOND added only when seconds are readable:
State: h=12 m=45
